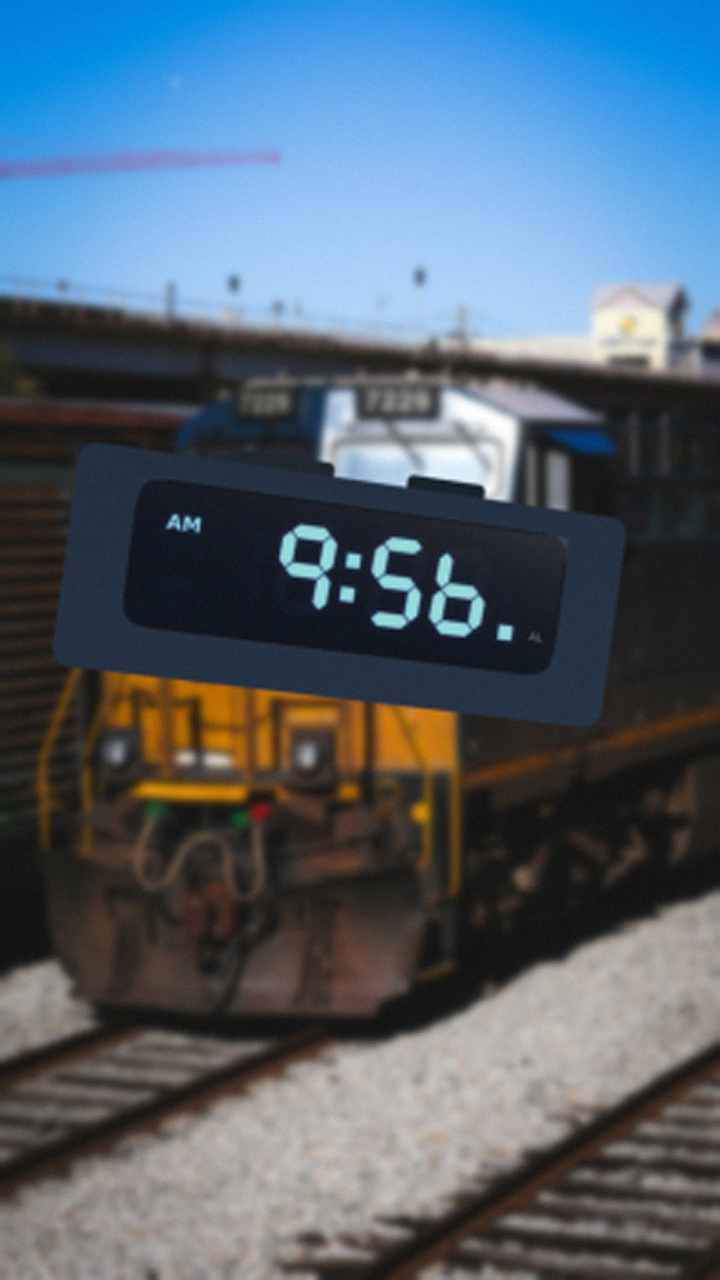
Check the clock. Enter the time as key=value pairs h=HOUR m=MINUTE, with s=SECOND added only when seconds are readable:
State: h=9 m=56
